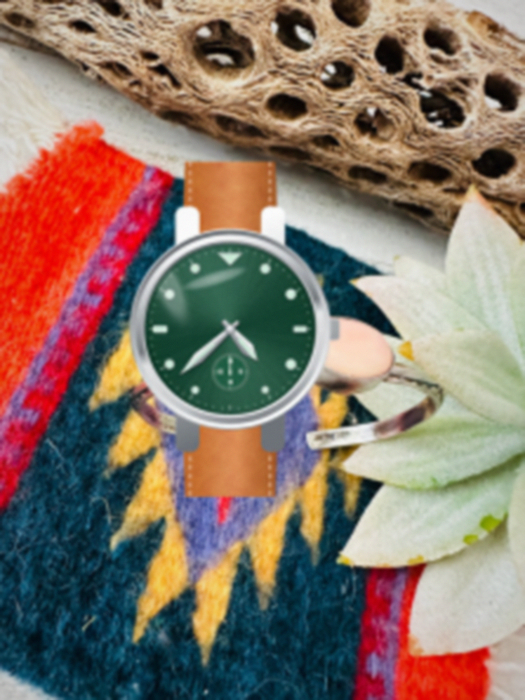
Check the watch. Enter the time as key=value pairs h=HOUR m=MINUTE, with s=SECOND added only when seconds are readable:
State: h=4 m=38
